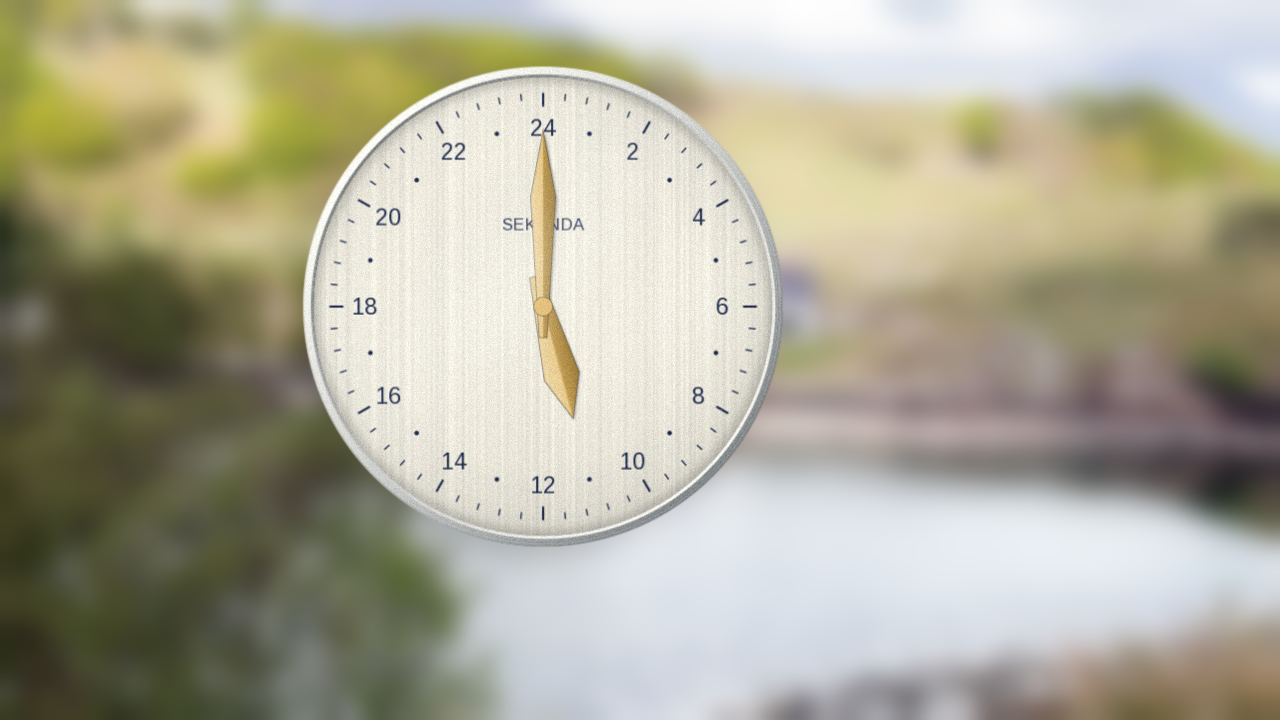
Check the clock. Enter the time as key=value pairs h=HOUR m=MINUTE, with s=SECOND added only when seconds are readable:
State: h=11 m=0
